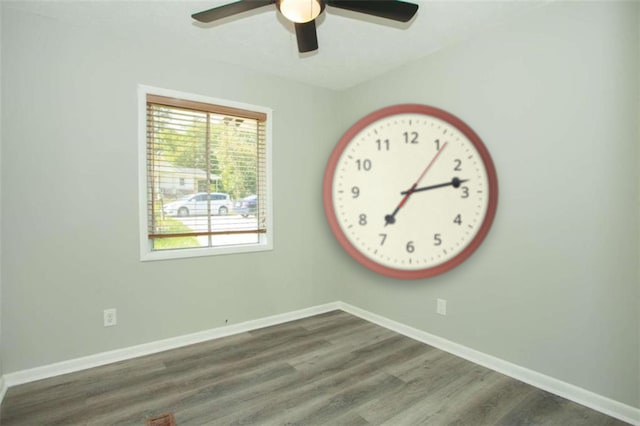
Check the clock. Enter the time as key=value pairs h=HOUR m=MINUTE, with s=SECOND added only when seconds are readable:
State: h=7 m=13 s=6
